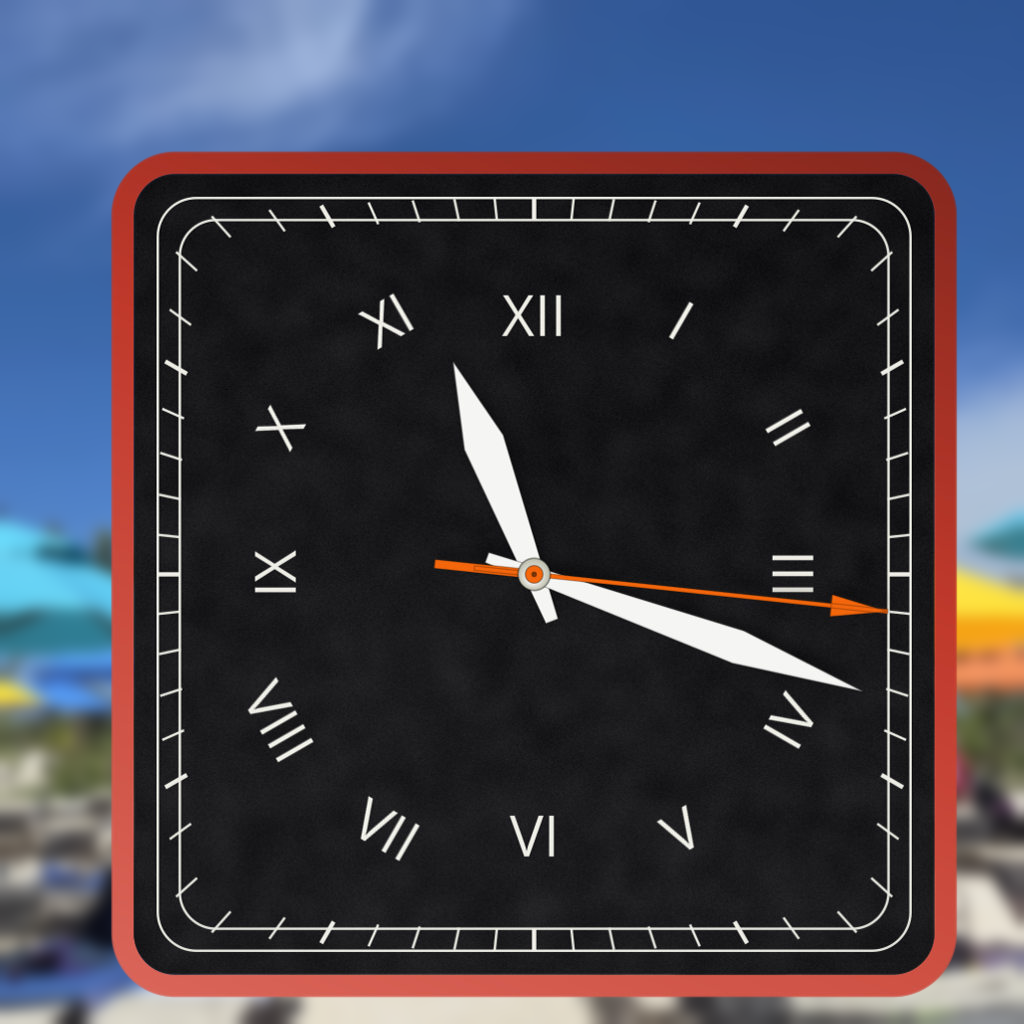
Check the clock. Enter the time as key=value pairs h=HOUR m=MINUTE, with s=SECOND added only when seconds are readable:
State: h=11 m=18 s=16
